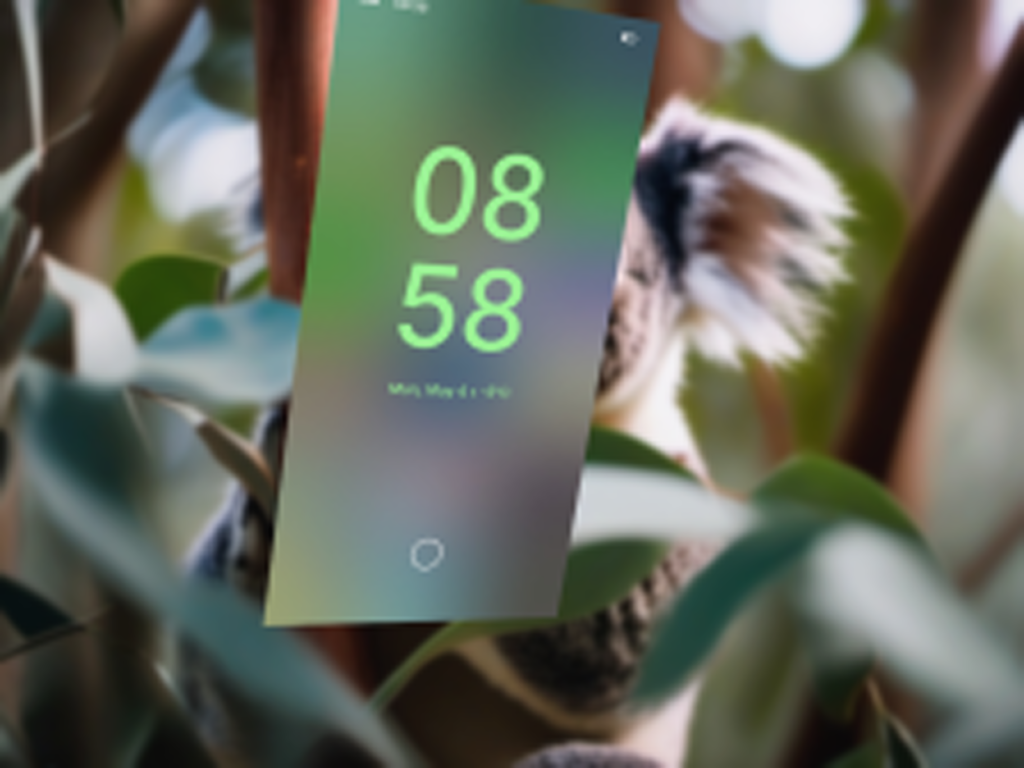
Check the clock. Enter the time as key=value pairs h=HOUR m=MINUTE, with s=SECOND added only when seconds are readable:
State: h=8 m=58
